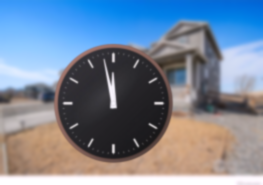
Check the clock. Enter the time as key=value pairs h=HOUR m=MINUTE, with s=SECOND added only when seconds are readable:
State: h=11 m=58
